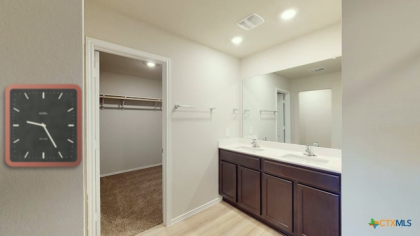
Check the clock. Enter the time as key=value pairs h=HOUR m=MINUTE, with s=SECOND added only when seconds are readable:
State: h=9 m=25
